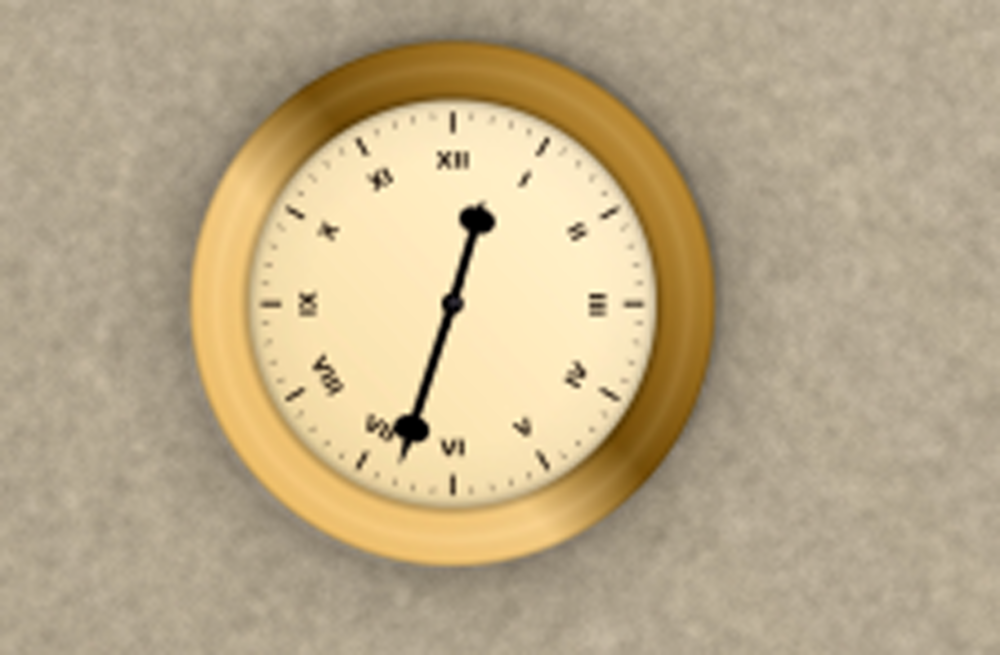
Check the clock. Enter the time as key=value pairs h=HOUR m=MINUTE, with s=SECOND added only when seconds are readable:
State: h=12 m=33
